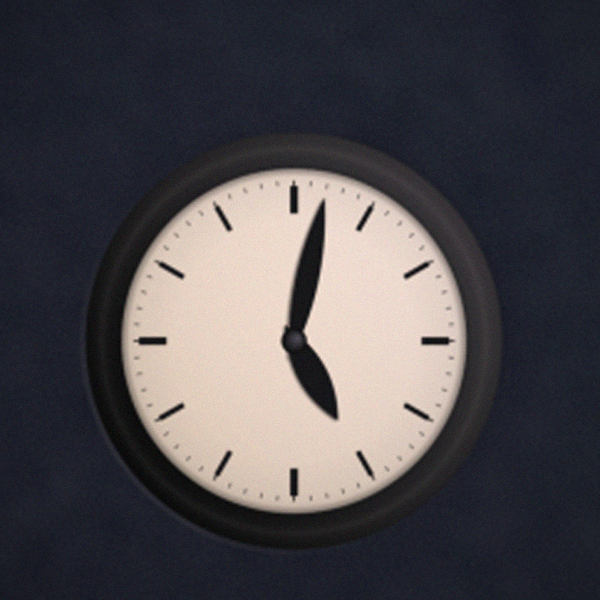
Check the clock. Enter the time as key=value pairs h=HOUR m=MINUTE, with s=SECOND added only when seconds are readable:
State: h=5 m=2
